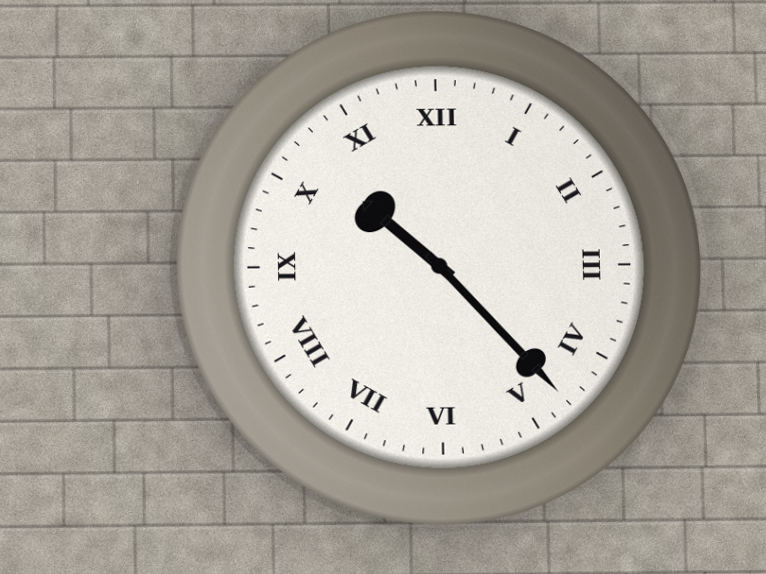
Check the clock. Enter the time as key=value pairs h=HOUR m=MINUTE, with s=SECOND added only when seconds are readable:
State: h=10 m=23
